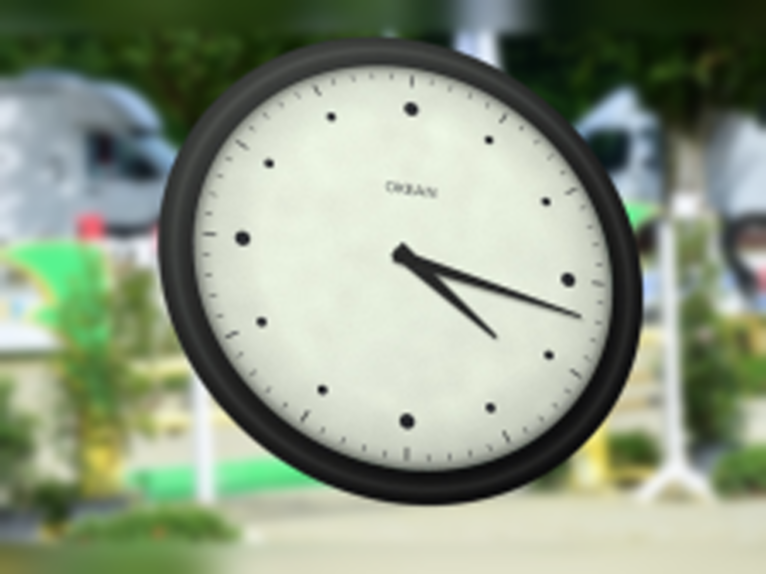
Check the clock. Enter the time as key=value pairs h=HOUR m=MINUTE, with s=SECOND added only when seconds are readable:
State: h=4 m=17
